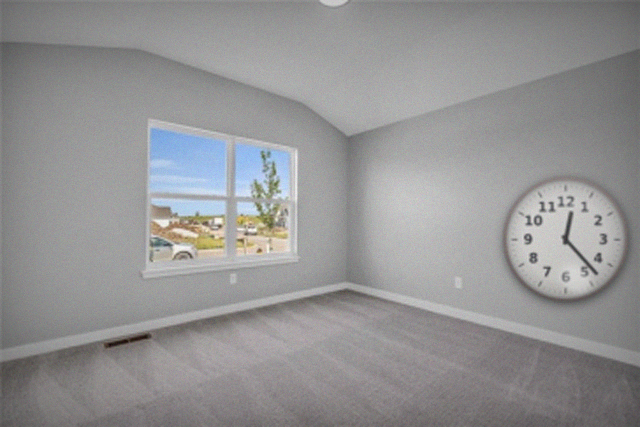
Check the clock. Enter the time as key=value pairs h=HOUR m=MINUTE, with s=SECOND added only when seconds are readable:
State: h=12 m=23
